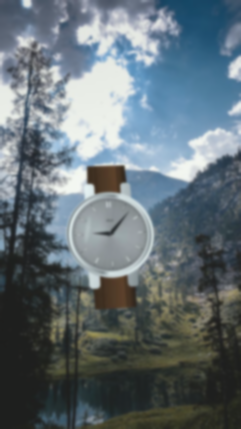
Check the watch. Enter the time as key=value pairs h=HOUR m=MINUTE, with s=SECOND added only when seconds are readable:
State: h=9 m=7
